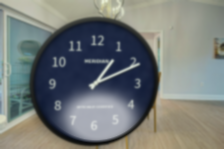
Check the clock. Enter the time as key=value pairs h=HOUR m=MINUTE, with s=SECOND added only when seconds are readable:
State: h=1 m=11
